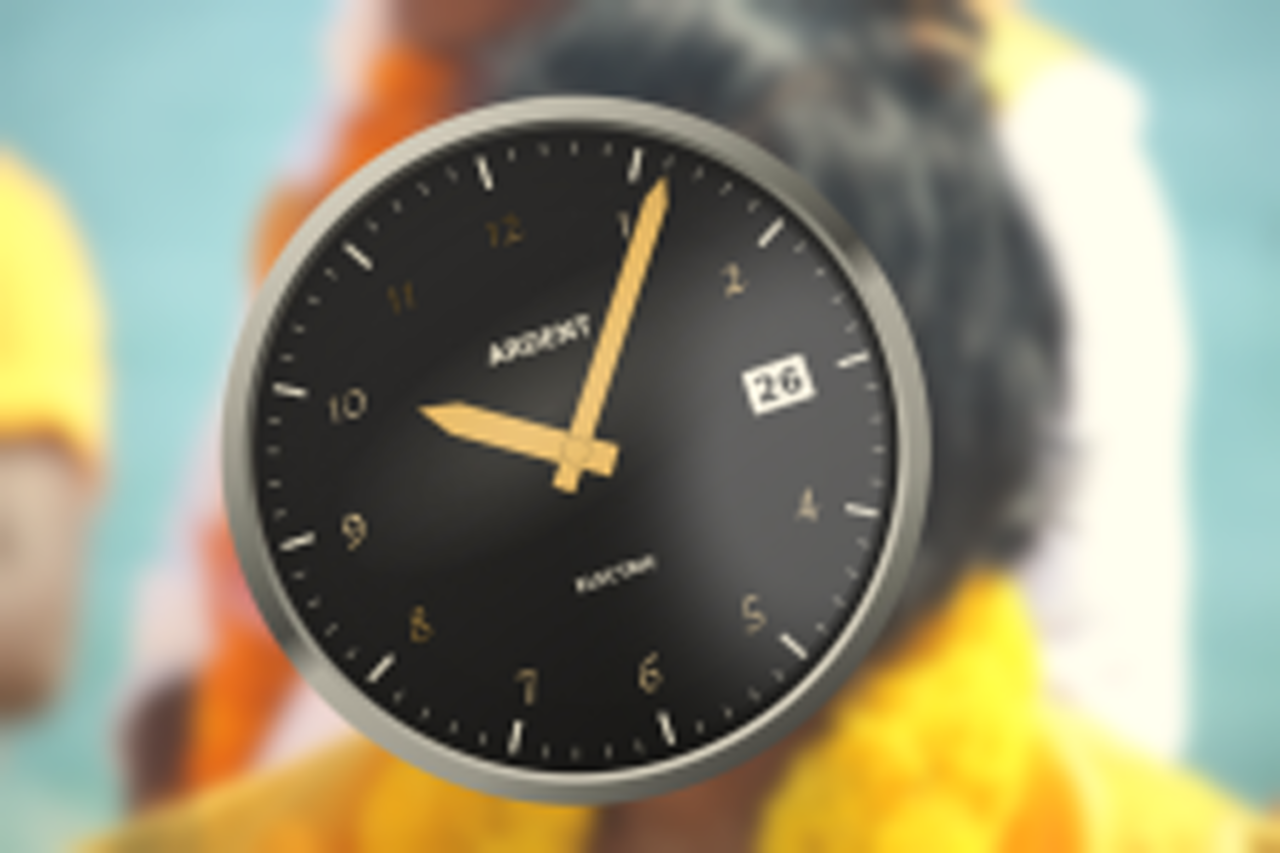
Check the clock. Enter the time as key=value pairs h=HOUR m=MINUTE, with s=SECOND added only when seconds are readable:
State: h=10 m=6
